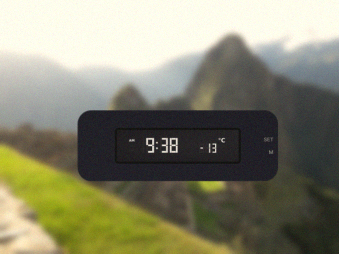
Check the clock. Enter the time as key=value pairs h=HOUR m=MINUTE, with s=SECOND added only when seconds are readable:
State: h=9 m=38
